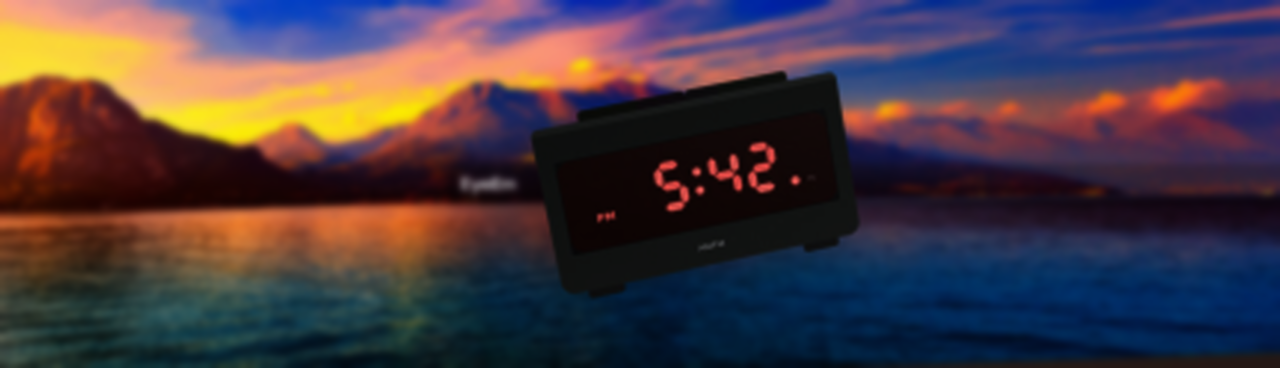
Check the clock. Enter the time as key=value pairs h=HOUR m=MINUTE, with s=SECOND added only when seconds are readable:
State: h=5 m=42
